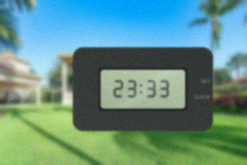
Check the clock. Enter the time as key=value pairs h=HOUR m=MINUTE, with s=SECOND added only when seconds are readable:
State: h=23 m=33
